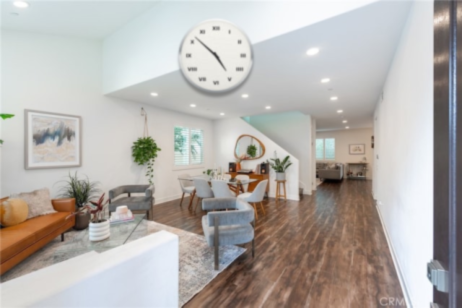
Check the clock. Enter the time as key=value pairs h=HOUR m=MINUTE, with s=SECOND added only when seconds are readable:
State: h=4 m=52
